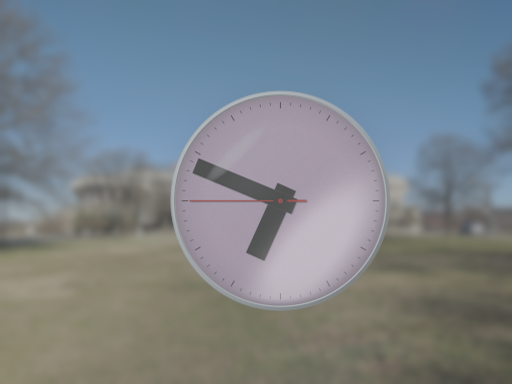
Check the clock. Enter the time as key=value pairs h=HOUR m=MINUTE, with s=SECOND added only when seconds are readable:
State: h=6 m=48 s=45
